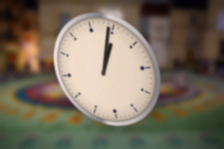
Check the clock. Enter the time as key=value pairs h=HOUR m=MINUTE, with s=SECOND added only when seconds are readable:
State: h=1 m=4
